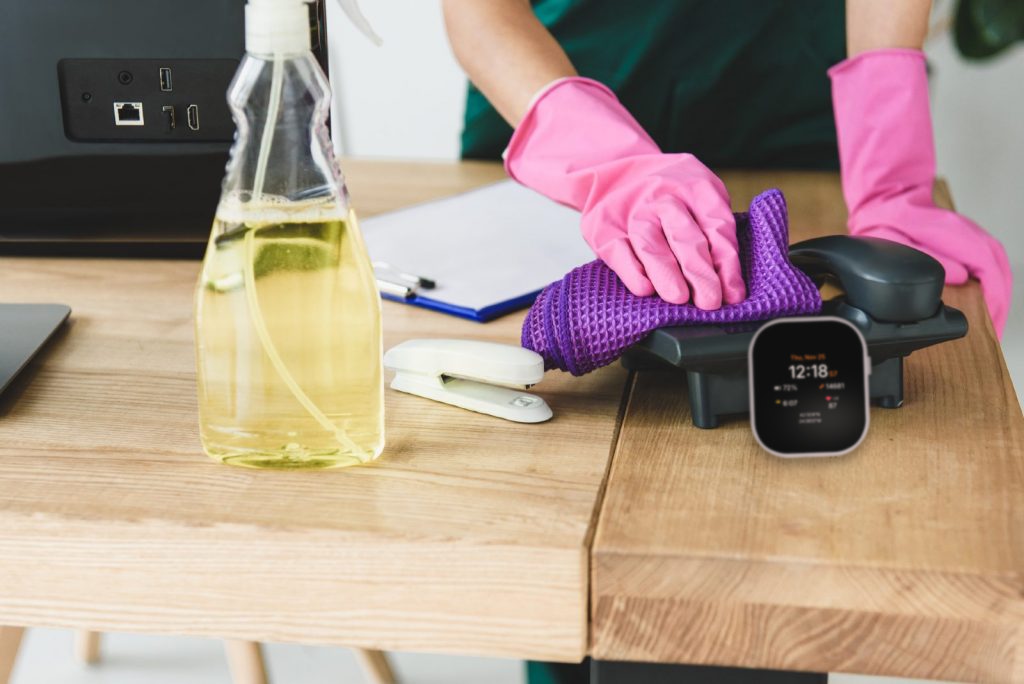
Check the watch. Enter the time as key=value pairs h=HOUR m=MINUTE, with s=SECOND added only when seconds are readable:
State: h=12 m=18
